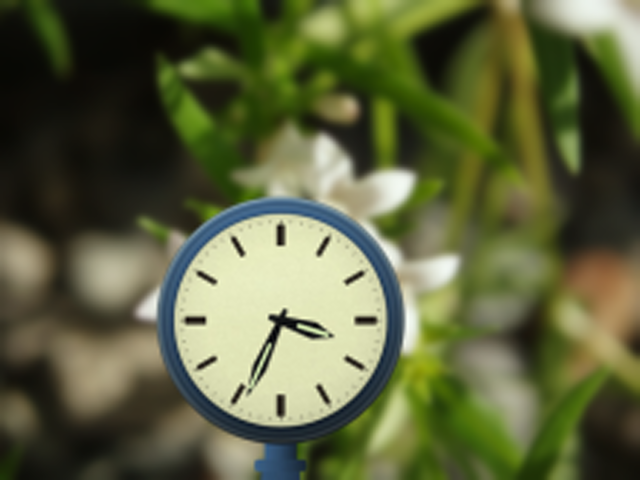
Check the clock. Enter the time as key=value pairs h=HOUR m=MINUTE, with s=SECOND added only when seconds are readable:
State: h=3 m=34
